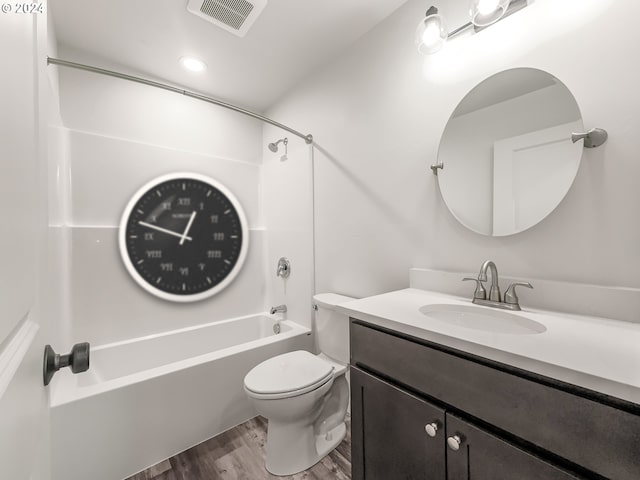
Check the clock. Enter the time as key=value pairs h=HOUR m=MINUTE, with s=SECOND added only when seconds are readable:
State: h=12 m=48
